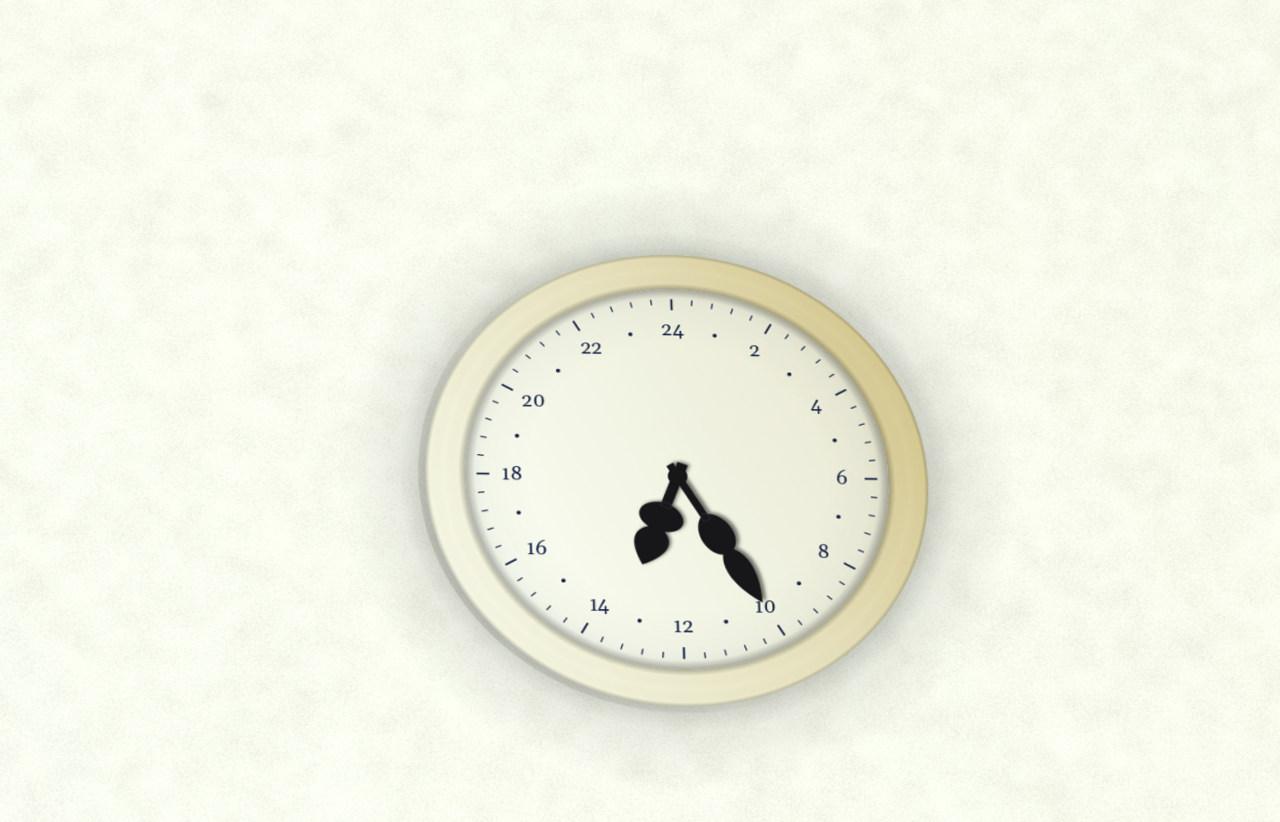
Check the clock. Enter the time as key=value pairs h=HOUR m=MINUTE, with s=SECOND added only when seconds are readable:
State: h=13 m=25
